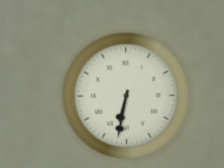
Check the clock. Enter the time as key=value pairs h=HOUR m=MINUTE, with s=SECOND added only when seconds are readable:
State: h=6 m=32
